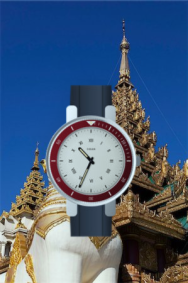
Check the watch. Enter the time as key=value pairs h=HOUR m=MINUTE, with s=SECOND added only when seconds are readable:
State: h=10 m=34
